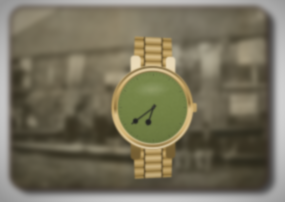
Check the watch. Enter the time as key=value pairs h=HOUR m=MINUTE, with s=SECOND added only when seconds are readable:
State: h=6 m=39
